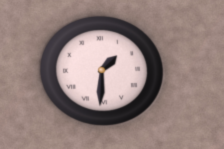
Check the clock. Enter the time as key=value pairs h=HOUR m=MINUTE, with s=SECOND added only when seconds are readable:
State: h=1 m=31
